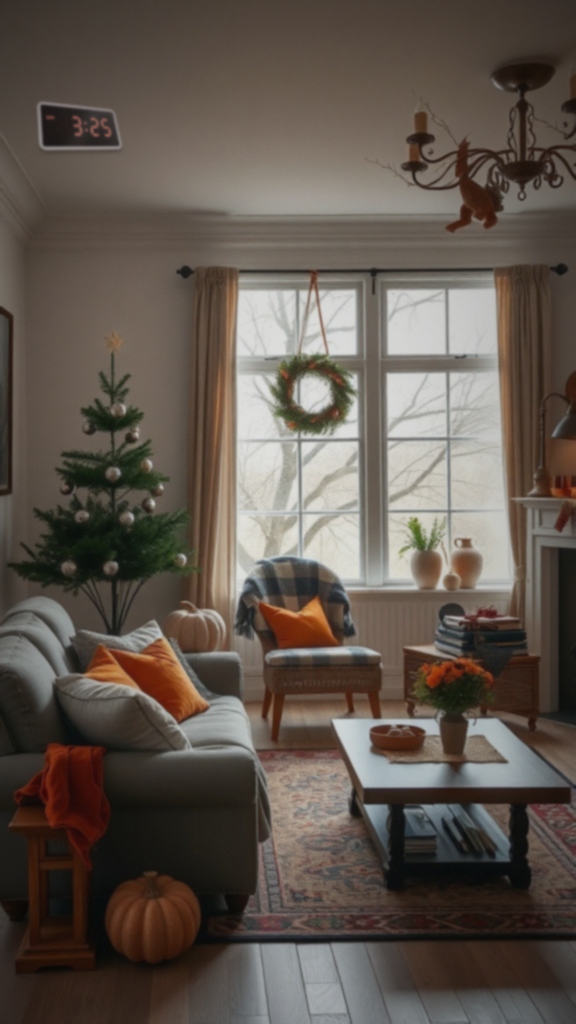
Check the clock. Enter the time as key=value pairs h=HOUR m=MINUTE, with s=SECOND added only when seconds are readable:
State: h=3 m=25
